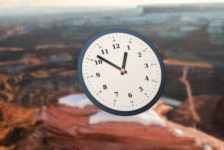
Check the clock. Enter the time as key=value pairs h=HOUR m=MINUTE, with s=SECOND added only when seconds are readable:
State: h=12 m=52
